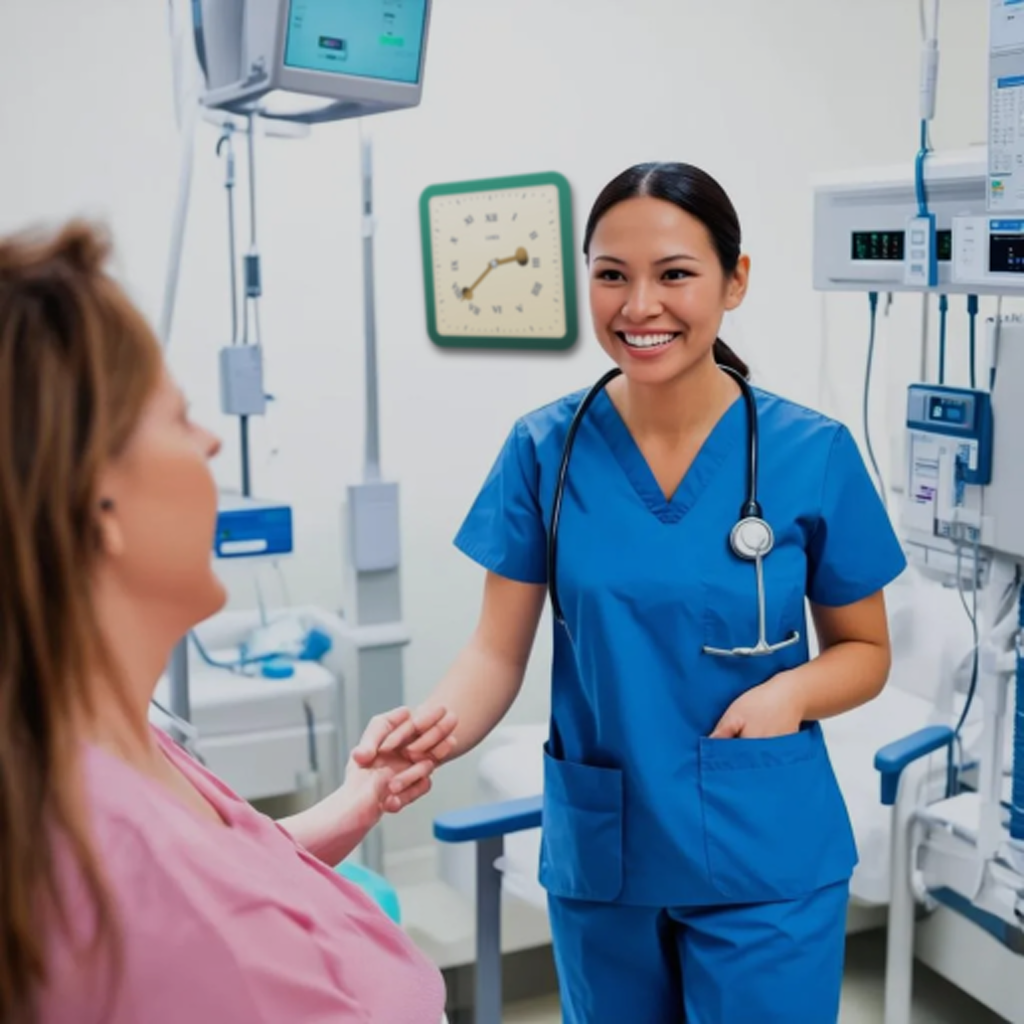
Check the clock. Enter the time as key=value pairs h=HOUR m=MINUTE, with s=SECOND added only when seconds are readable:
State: h=2 m=38
